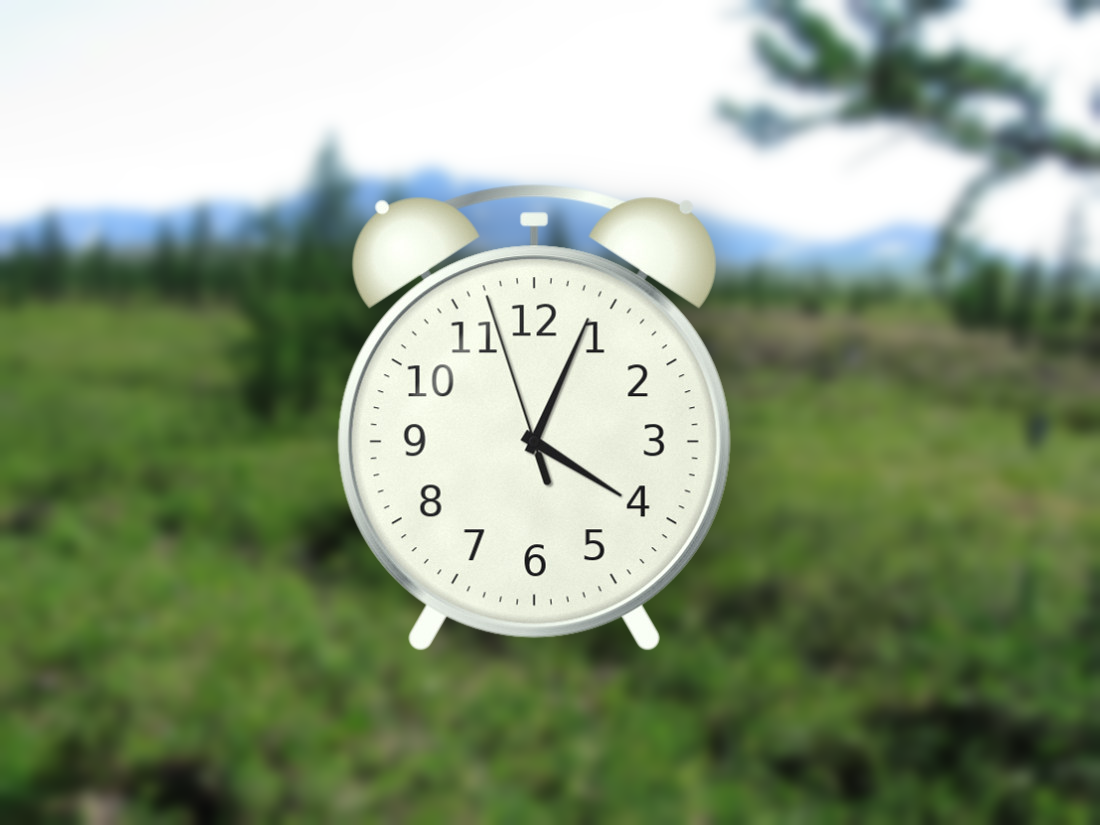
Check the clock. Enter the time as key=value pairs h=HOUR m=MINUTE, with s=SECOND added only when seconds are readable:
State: h=4 m=3 s=57
